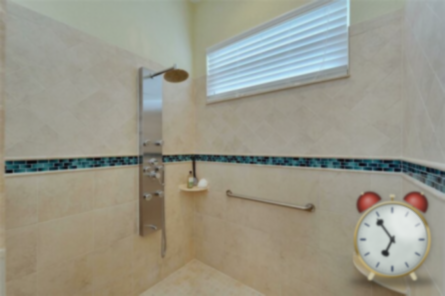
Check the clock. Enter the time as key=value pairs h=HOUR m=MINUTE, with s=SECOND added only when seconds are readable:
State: h=6 m=54
